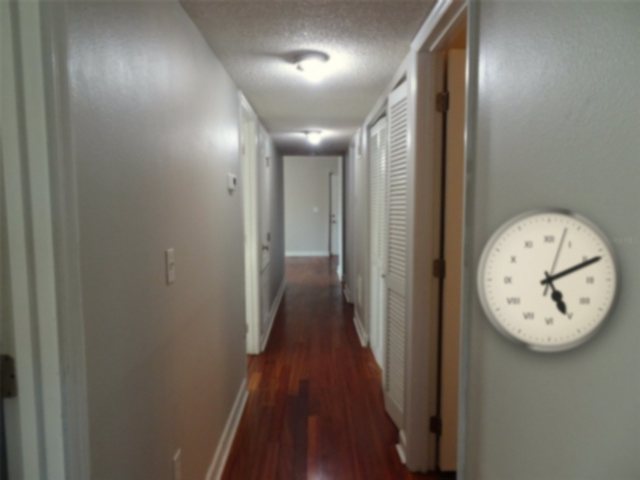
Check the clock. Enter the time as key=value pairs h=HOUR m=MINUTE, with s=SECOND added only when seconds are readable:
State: h=5 m=11 s=3
